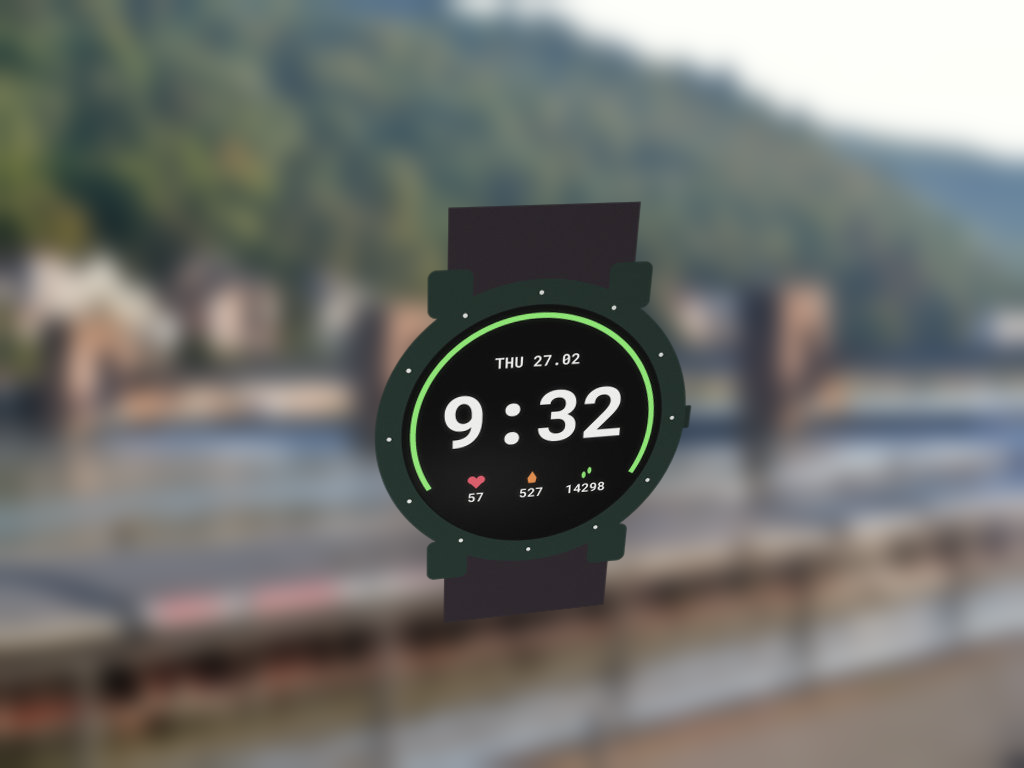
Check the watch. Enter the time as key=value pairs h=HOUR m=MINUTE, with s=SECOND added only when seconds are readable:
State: h=9 m=32
